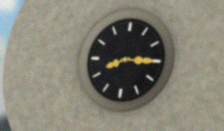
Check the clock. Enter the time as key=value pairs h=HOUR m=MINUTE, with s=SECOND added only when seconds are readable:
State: h=8 m=15
